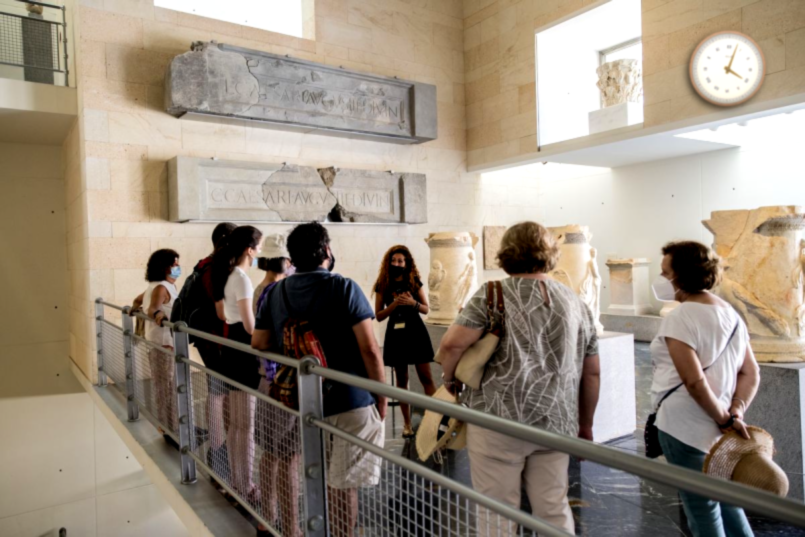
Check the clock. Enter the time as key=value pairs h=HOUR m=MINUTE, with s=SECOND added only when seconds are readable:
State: h=4 m=3
